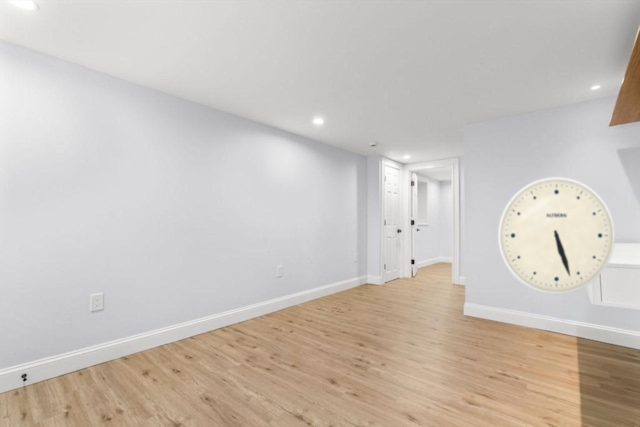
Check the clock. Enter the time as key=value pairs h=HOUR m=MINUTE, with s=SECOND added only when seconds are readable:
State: h=5 m=27
